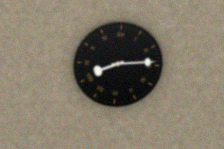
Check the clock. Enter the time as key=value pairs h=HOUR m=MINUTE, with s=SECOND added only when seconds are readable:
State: h=8 m=14
